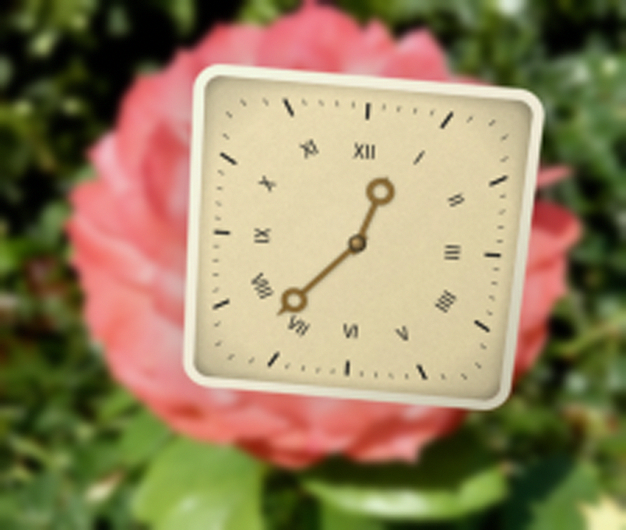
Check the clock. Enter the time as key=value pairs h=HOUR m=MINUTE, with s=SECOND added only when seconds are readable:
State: h=12 m=37
